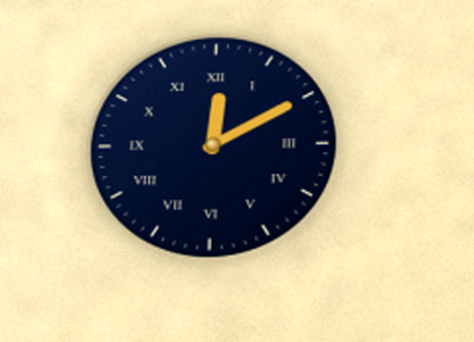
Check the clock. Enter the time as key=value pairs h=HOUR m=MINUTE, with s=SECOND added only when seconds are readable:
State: h=12 m=10
